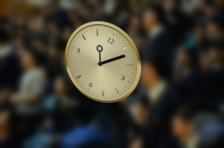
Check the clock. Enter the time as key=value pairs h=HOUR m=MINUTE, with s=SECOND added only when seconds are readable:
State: h=11 m=7
